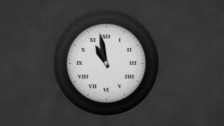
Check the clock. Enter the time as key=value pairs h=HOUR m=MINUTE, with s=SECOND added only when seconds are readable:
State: h=10 m=58
